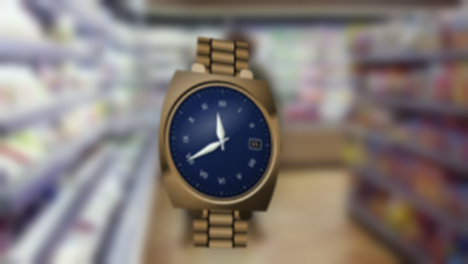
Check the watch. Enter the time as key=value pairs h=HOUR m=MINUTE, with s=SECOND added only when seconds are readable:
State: h=11 m=40
